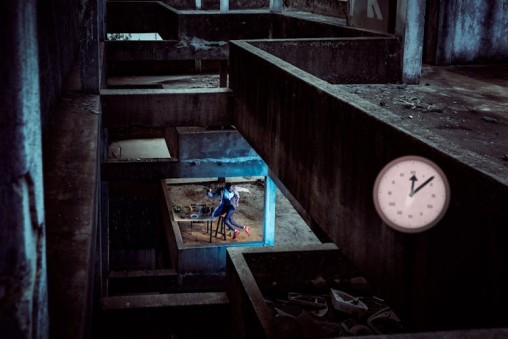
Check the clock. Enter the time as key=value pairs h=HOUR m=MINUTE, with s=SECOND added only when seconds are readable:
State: h=12 m=8
